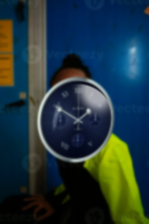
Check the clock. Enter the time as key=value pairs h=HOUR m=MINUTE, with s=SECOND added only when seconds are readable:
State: h=1 m=50
